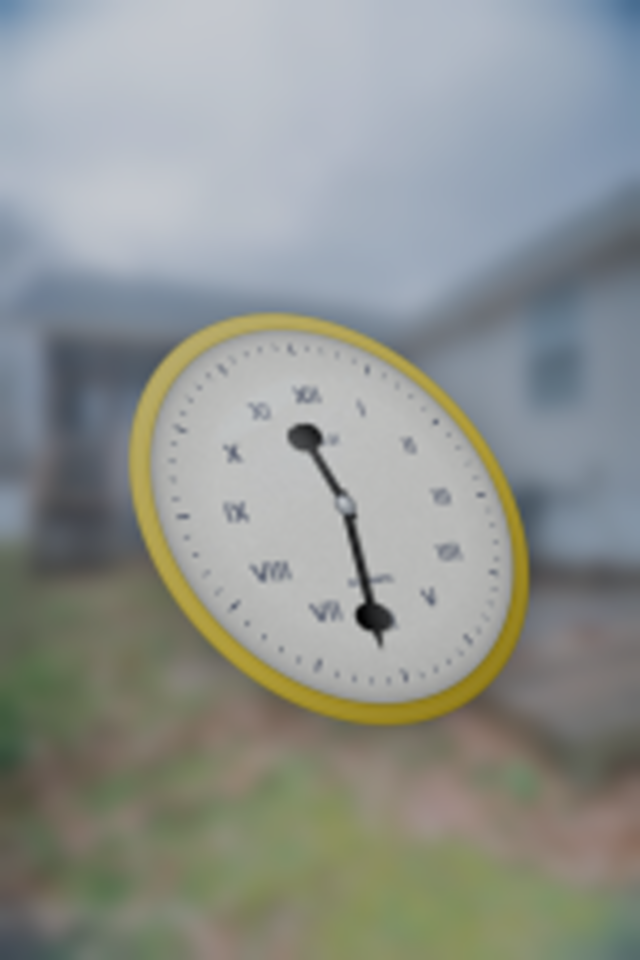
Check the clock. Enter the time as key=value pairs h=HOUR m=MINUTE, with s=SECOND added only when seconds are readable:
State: h=11 m=31
